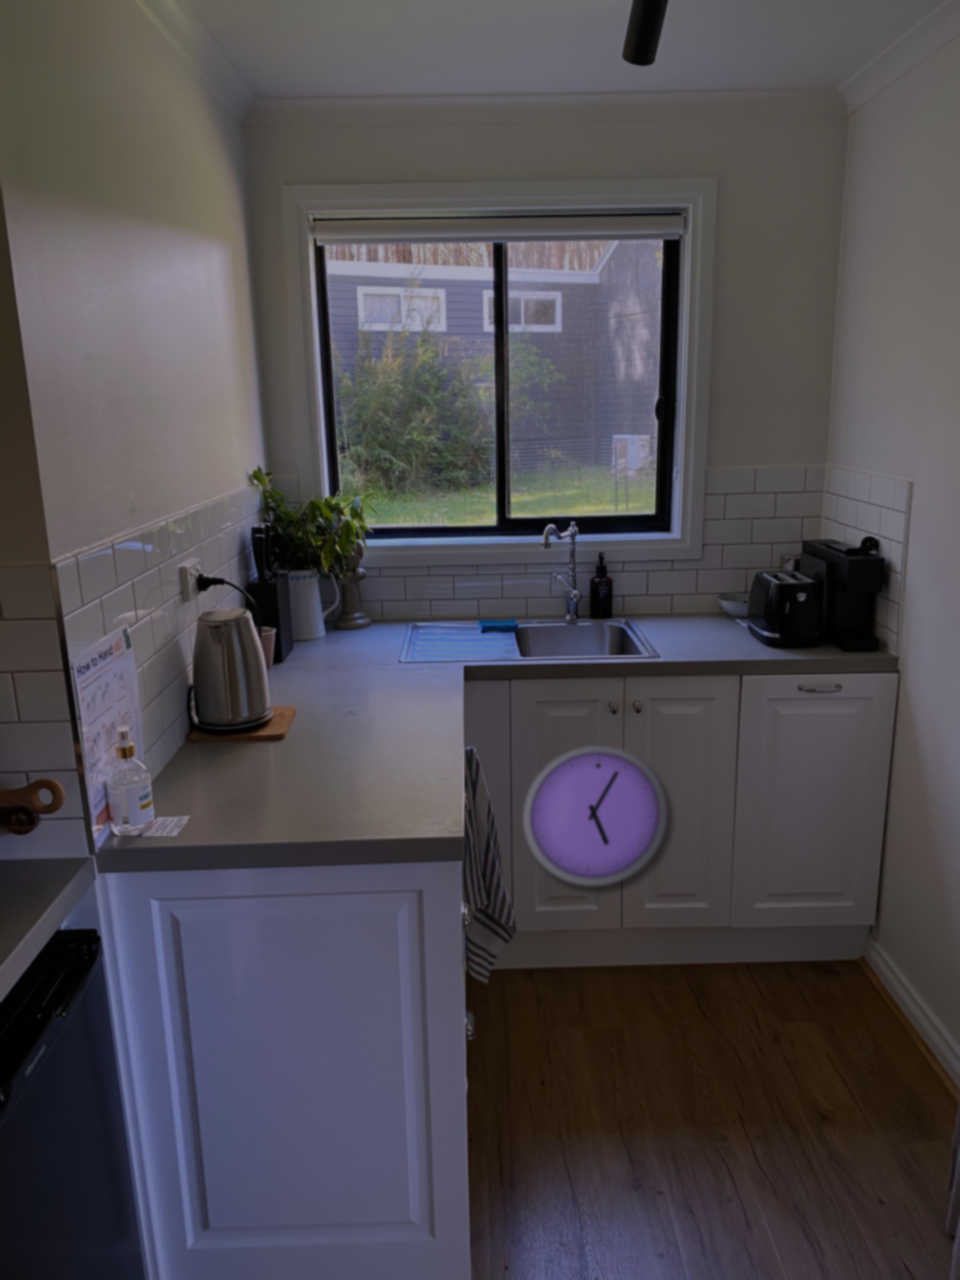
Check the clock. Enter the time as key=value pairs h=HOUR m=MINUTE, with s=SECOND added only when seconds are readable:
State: h=5 m=4
